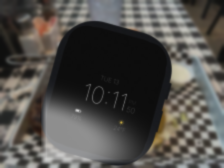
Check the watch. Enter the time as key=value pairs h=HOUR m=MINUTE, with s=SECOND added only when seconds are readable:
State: h=10 m=11
